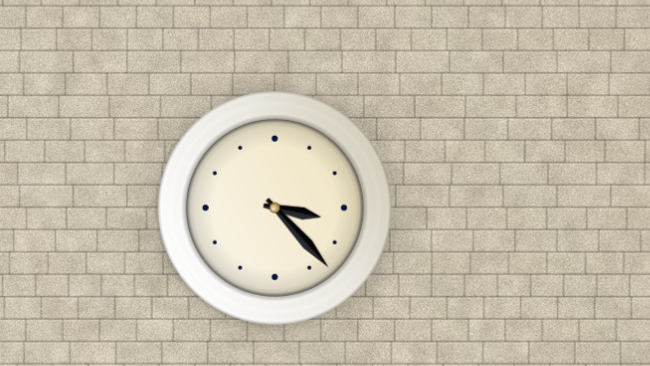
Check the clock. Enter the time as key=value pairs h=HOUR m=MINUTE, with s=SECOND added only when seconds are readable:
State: h=3 m=23
